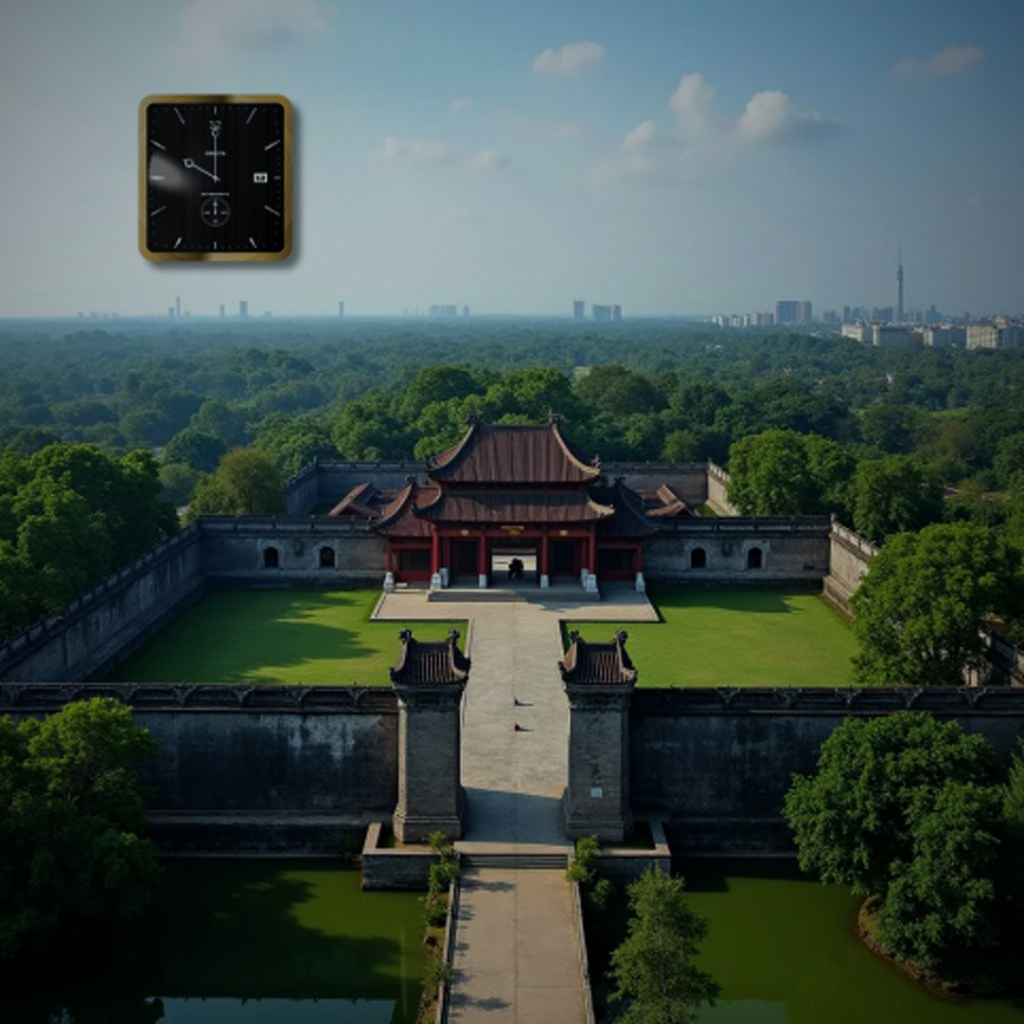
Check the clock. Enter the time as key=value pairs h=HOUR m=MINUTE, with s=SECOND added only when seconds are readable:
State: h=10 m=0
